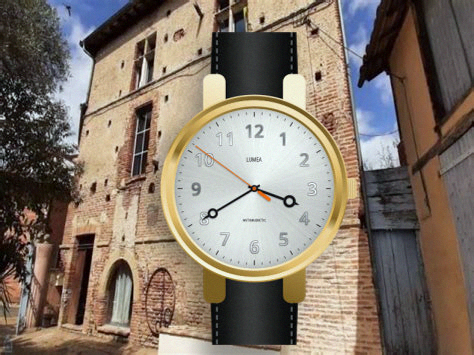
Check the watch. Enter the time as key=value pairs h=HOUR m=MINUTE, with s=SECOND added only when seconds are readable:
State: h=3 m=39 s=51
